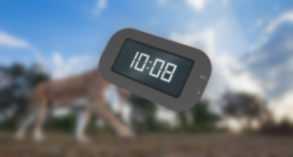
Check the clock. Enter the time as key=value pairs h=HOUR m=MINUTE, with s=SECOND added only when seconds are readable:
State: h=10 m=8
